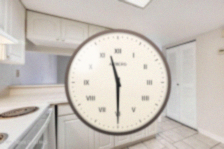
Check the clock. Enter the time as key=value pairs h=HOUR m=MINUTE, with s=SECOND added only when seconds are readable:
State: h=11 m=30
